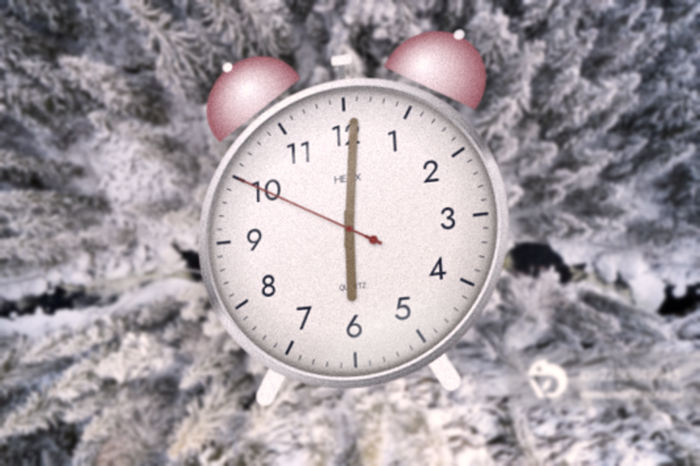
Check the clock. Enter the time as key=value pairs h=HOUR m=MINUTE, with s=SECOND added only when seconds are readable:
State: h=6 m=0 s=50
